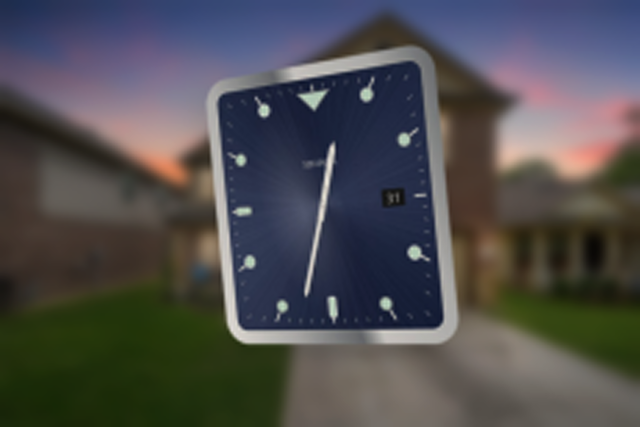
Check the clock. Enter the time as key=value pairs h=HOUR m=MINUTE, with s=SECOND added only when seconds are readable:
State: h=12 m=33
